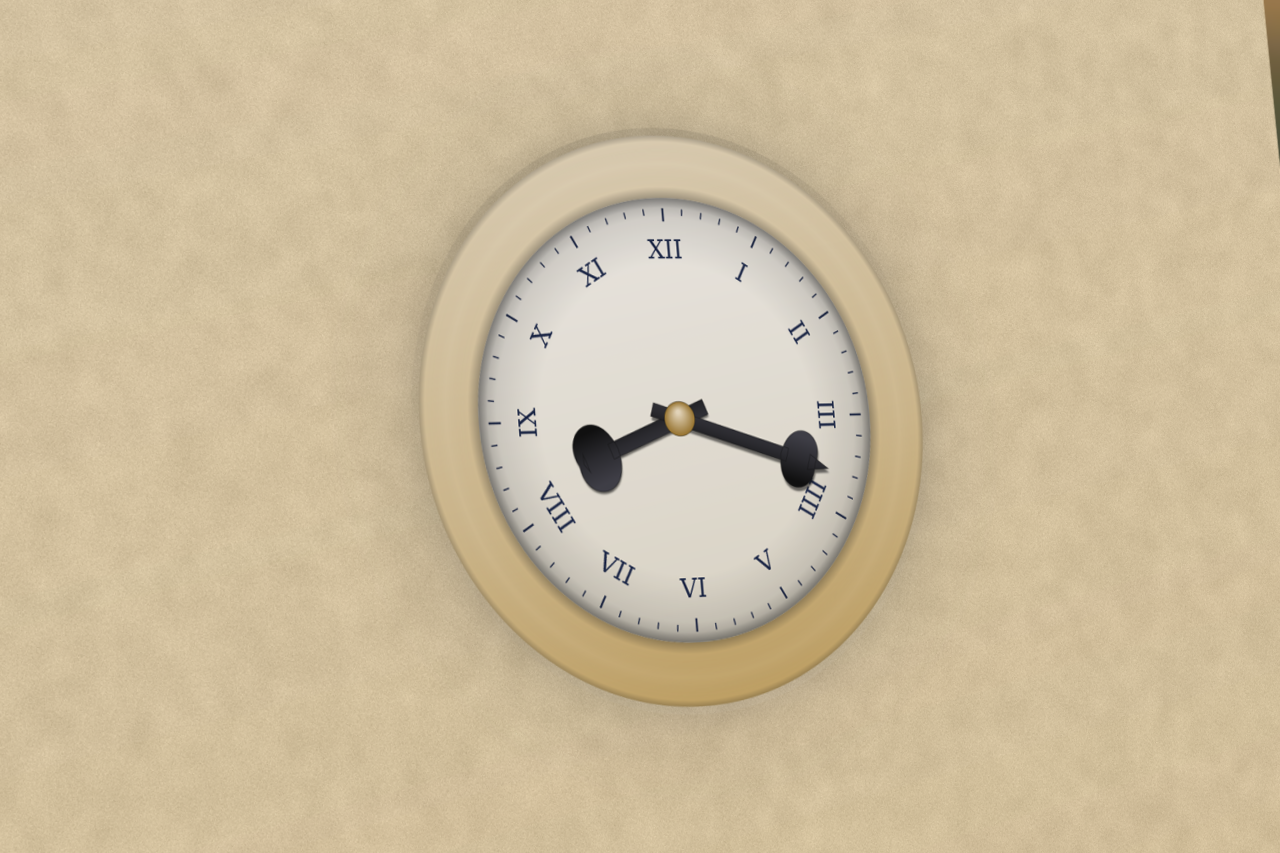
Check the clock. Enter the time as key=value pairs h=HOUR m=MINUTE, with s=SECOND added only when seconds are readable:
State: h=8 m=18
